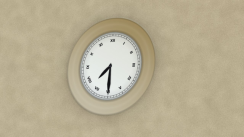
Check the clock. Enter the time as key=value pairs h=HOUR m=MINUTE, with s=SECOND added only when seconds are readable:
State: h=7 m=30
